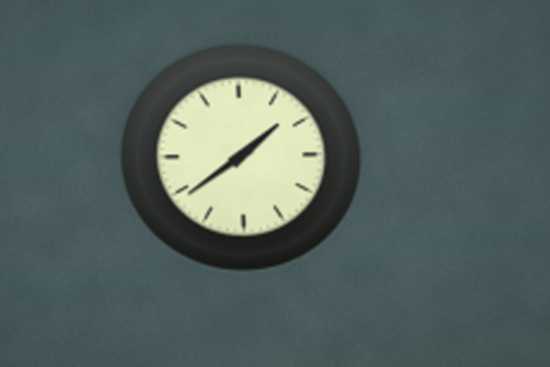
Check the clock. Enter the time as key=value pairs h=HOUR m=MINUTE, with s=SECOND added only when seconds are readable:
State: h=1 m=39
